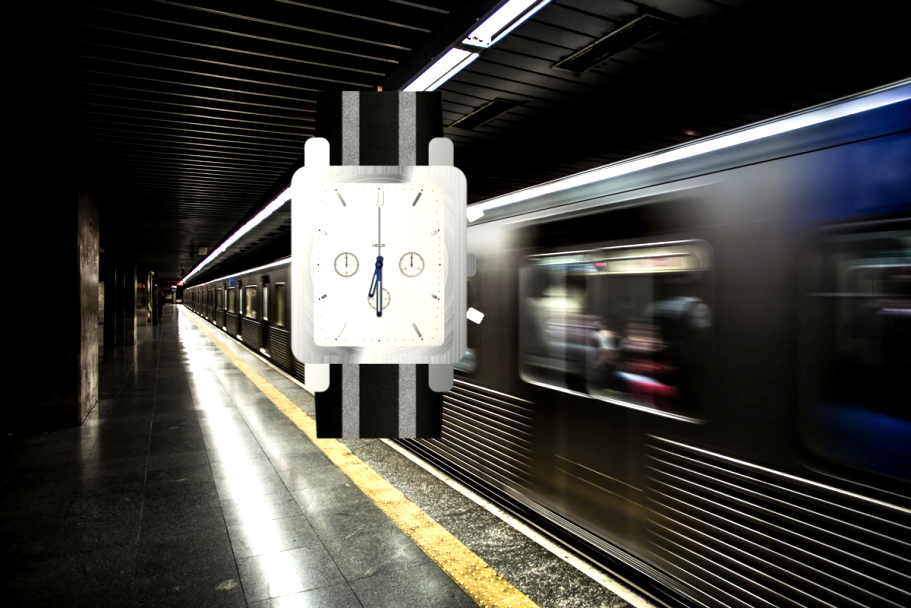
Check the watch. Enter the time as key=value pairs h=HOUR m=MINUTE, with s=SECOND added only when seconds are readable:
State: h=6 m=30
